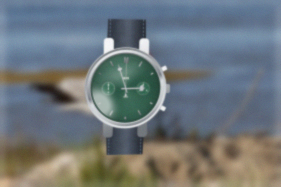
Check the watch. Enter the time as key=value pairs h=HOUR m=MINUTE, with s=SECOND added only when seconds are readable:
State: h=2 m=57
